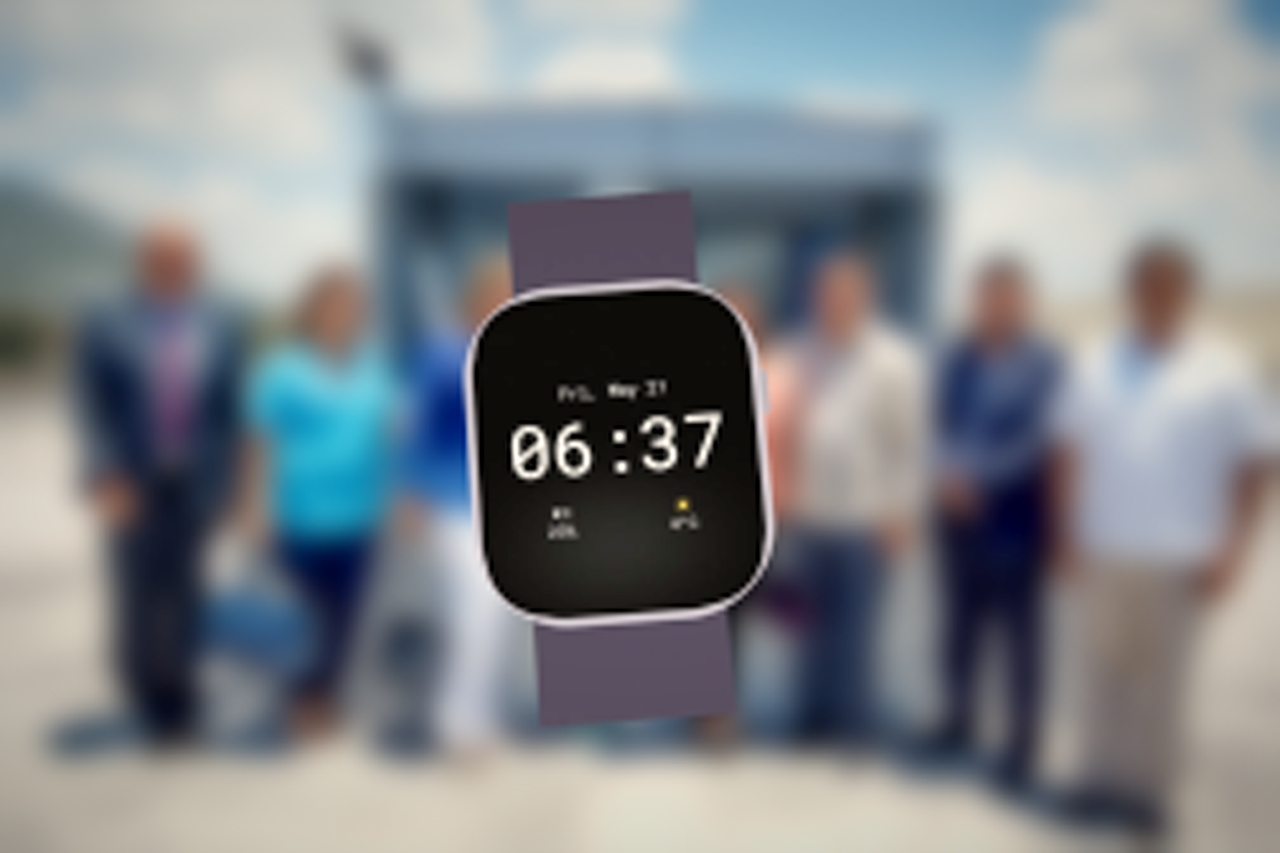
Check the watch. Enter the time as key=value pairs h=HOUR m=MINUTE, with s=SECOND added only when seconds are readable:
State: h=6 m=37
